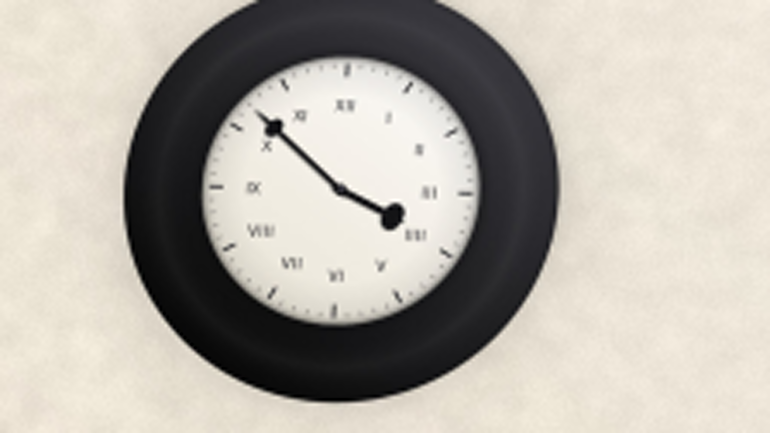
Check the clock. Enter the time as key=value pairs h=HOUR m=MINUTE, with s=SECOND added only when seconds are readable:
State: h=3 m=52
